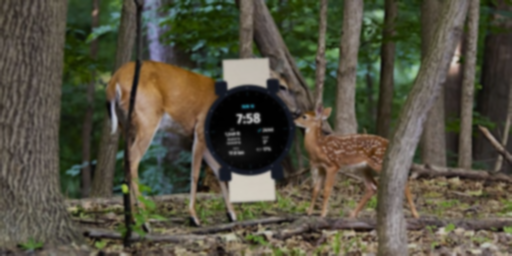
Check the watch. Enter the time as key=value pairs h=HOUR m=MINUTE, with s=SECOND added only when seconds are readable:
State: h=7 m=58
